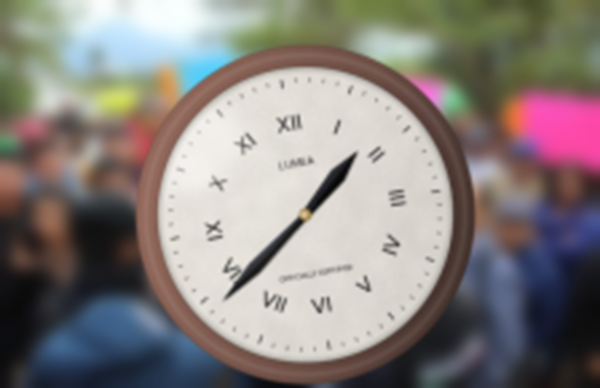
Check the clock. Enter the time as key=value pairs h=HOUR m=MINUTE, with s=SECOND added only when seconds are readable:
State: h=1 m=39
